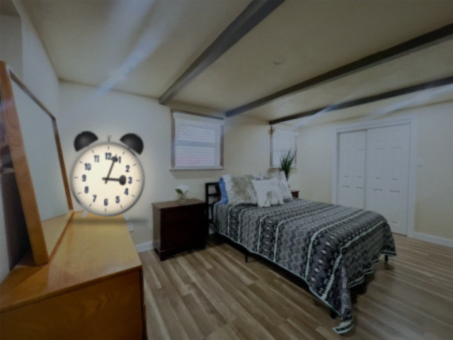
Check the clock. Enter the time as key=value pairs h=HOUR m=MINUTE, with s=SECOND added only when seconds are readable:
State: h=3 m=3
